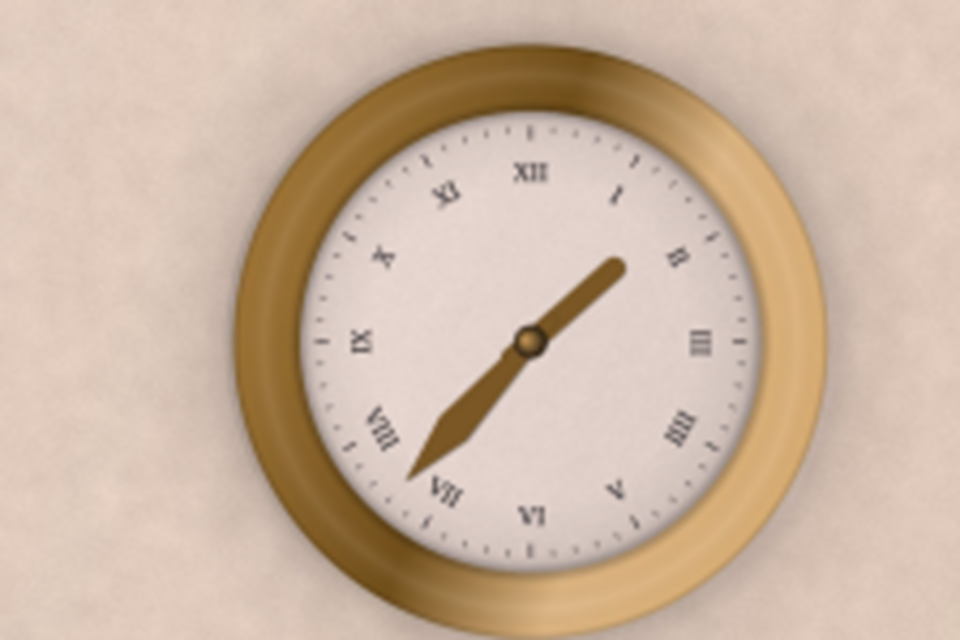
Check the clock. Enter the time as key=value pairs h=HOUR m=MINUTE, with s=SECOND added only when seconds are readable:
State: h=1 m=37
